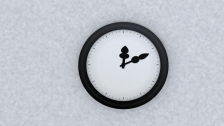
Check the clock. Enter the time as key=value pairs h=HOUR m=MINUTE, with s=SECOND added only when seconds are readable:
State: h=12 m=11
